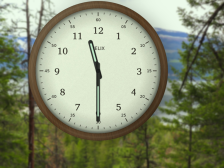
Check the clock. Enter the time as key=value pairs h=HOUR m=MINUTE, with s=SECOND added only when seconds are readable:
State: h=11 m=30
